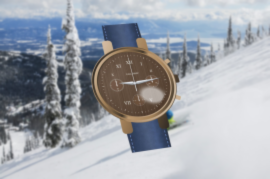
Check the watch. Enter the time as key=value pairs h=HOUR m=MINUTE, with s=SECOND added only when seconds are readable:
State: h=9 m=14
